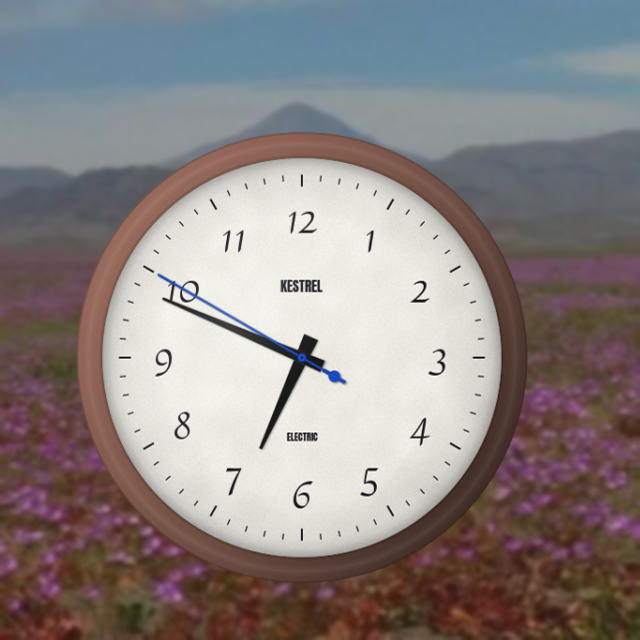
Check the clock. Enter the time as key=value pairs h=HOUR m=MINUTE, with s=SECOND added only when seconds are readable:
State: h=6 m=48 s=50
